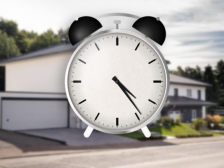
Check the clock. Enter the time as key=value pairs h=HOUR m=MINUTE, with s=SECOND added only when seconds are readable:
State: h=4 m=24
